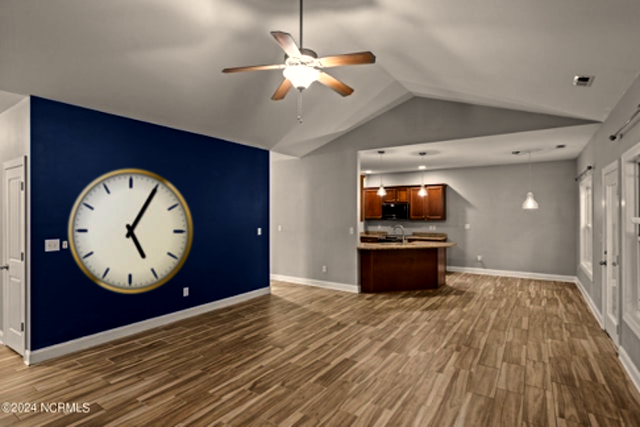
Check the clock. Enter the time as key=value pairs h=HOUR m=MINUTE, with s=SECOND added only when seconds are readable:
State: h=5 m=5
